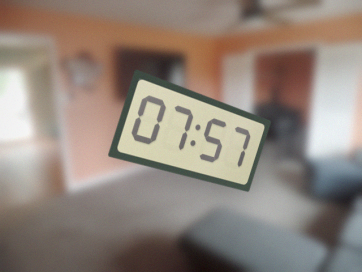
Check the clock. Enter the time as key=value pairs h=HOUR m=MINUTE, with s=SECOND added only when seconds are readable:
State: h=7 m=57
